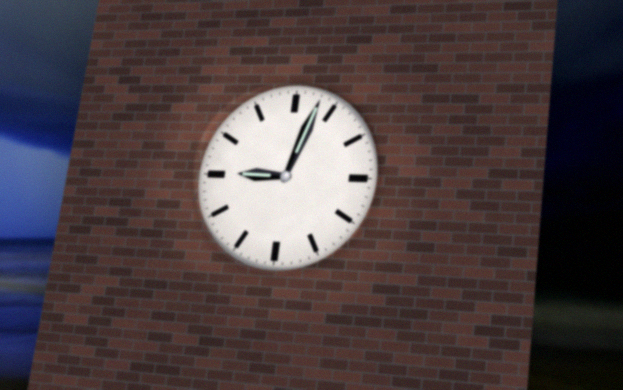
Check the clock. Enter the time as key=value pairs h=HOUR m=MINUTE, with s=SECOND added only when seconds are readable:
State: h=9 m=3
